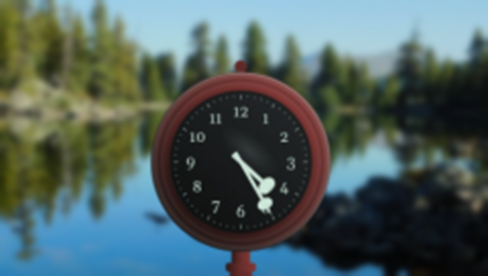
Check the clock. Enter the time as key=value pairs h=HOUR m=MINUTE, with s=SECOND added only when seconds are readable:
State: h=4 m=25
